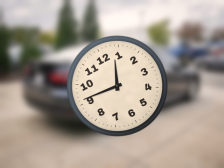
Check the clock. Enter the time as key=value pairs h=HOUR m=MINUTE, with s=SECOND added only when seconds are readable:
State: h=12 m=46
